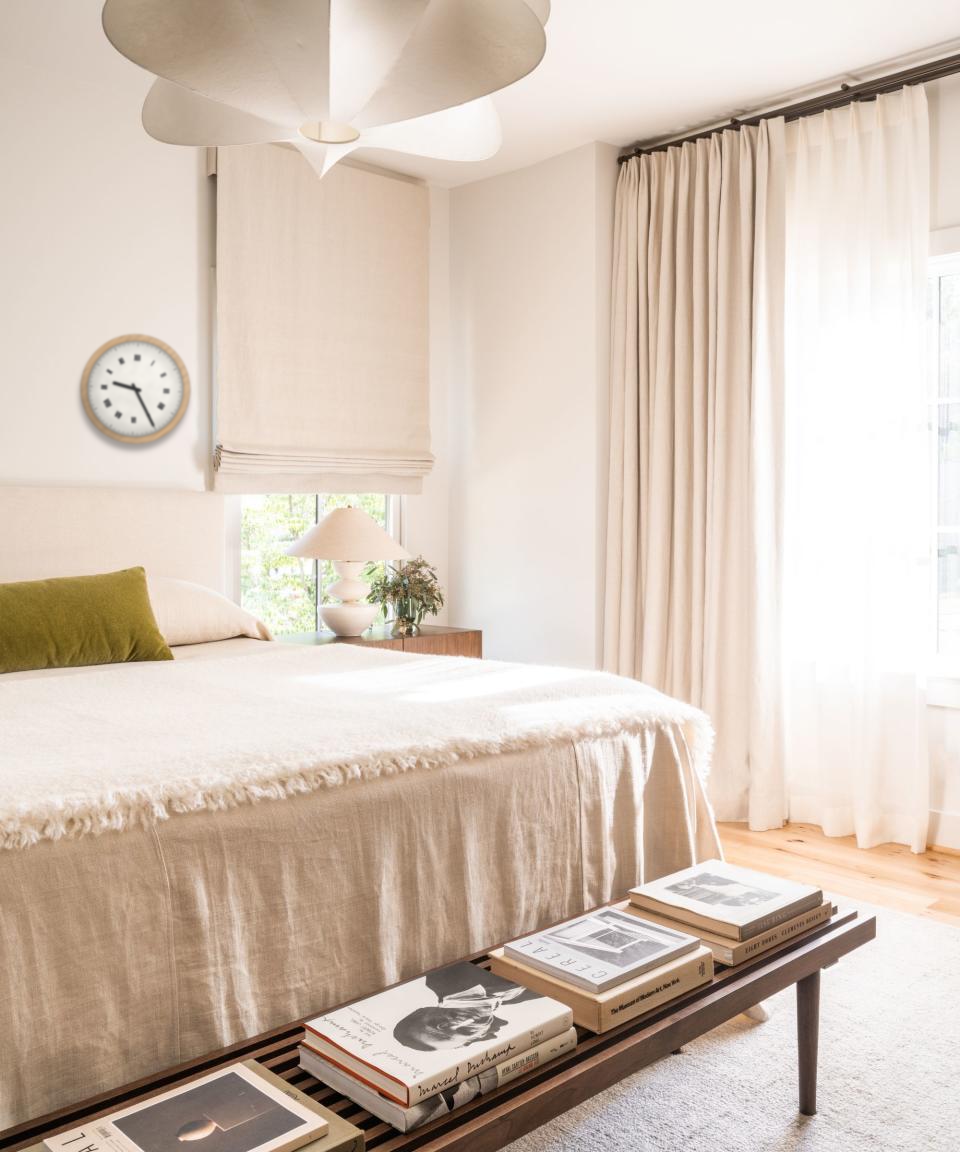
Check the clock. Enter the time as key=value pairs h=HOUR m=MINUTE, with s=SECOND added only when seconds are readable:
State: h=9 m=25
